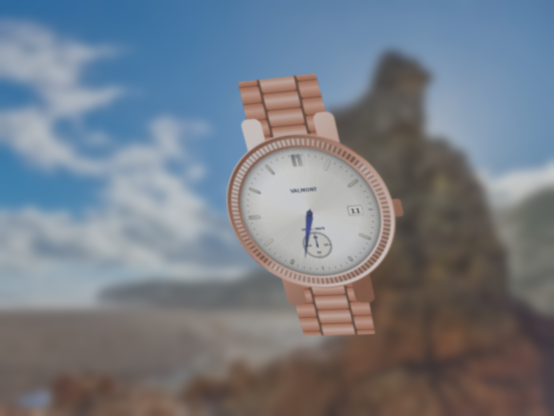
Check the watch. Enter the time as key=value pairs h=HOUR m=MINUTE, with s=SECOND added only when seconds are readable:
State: h=6 m=33
